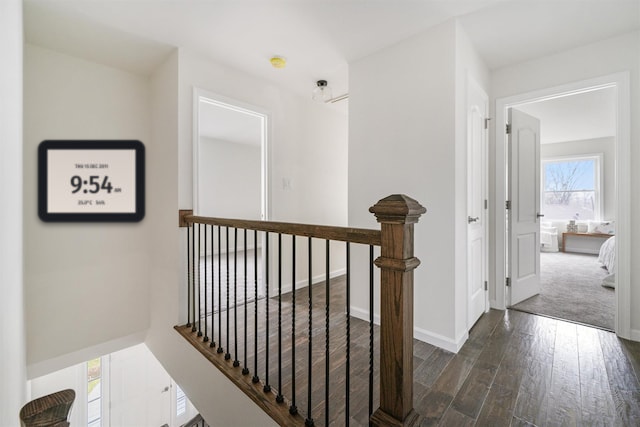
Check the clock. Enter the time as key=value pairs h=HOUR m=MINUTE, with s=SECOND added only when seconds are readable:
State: h=9 m=54
